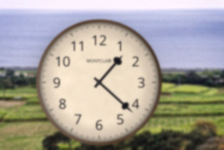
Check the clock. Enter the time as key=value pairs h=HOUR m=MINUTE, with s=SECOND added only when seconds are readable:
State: h=1 m=22
